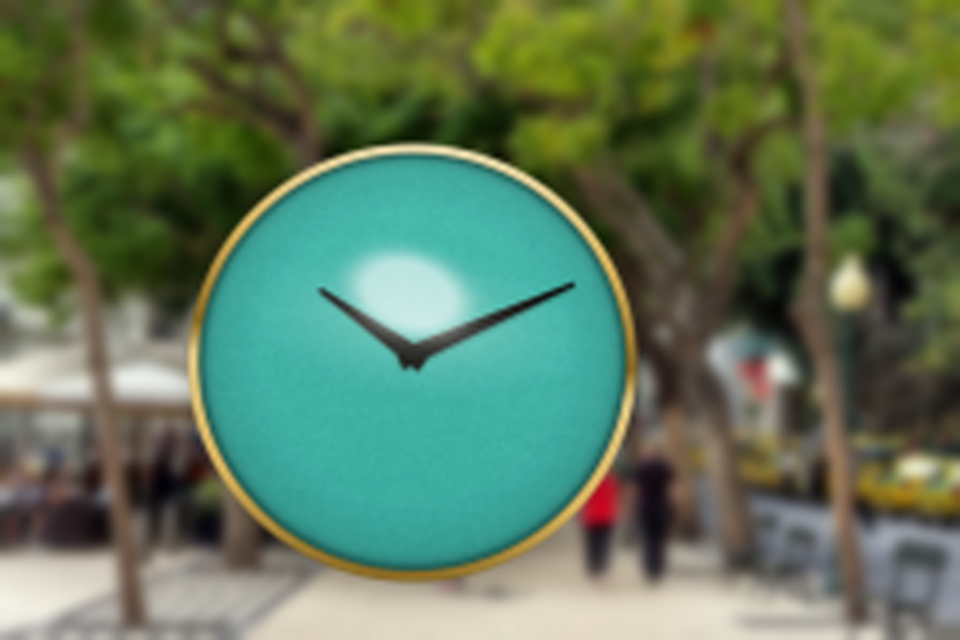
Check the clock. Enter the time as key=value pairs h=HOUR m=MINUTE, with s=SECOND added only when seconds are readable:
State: h=10 m=11
